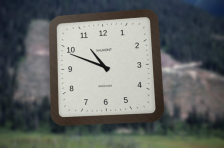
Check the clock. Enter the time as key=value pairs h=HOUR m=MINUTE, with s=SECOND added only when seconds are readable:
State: h=10 m=49
